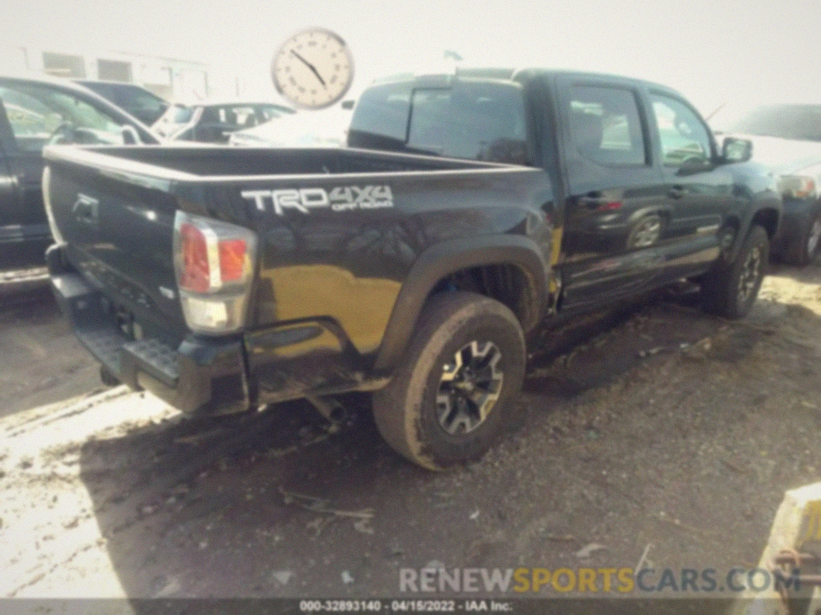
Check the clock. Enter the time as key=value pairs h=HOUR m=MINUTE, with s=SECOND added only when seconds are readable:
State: h=4 m=52
